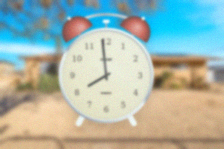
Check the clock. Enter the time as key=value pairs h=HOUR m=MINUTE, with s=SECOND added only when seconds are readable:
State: h=7 m=59
